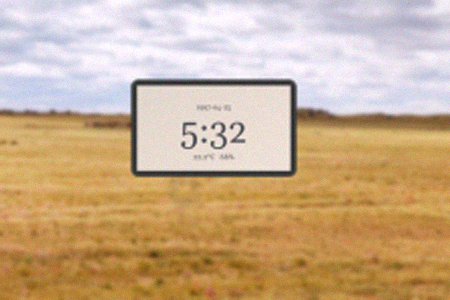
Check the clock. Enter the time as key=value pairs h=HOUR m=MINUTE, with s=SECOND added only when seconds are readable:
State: h=5 m=32
